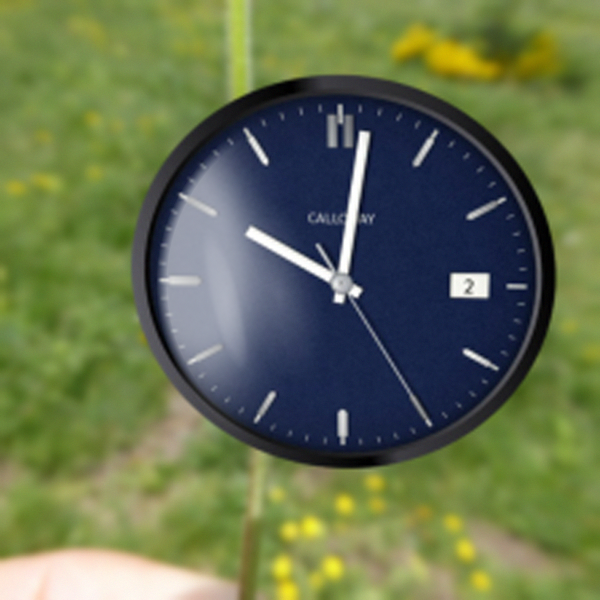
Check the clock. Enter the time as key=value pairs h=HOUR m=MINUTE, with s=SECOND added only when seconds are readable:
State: h=10 m=1 s=25
